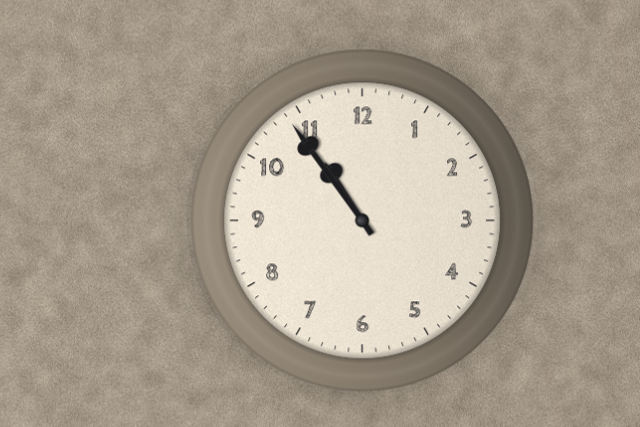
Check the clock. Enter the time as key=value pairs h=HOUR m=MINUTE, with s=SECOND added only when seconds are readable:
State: h=10 m=54
